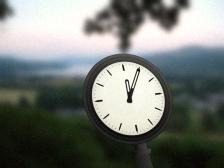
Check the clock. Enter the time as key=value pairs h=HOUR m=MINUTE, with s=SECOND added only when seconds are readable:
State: h=12 m=5
